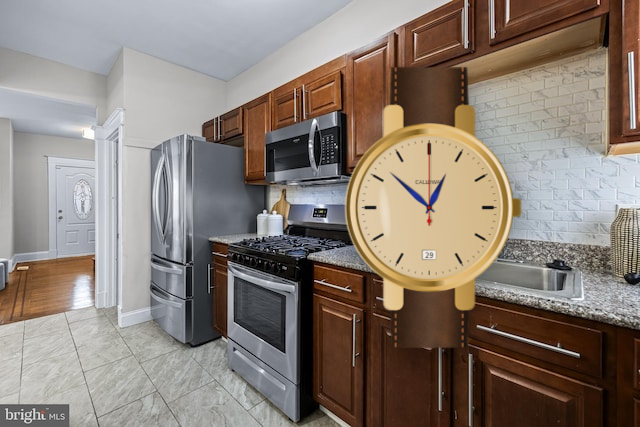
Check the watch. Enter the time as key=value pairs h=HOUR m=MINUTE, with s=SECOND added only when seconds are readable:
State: h=12 m=52 s=0
